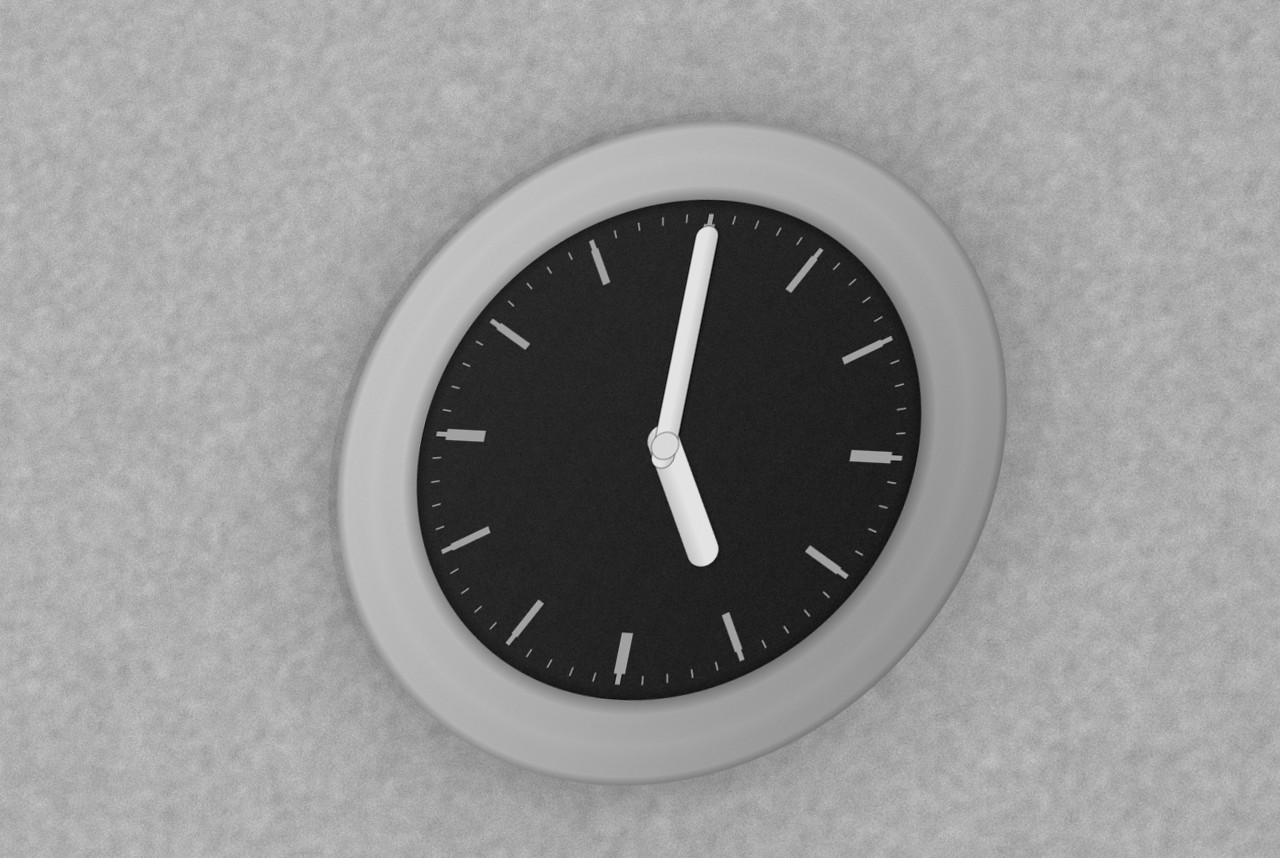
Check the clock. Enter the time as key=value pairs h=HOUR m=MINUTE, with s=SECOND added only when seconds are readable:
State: h=5 m=0
